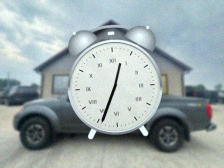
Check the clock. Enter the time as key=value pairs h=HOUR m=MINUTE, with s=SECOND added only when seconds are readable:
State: h=12 m=34
